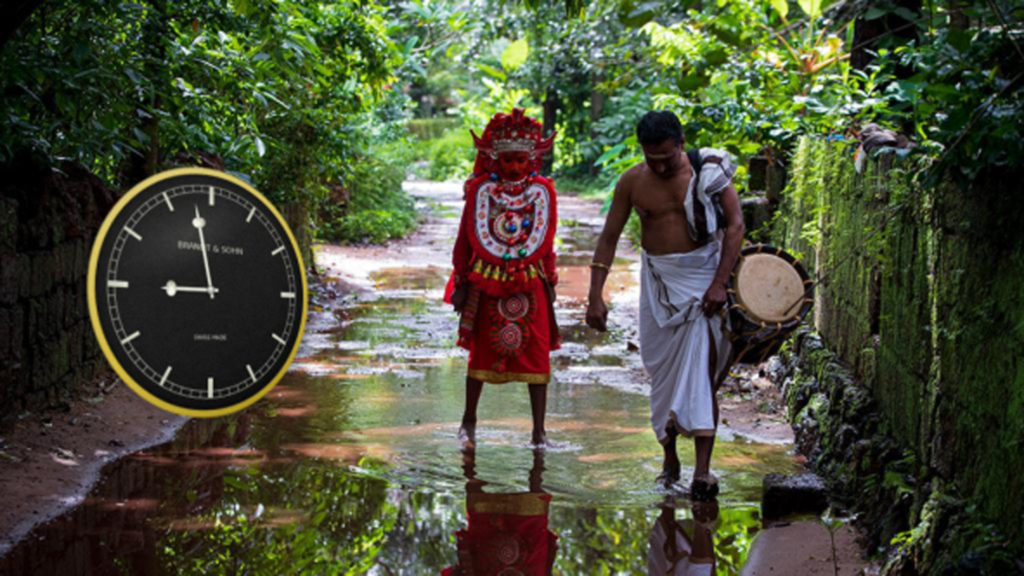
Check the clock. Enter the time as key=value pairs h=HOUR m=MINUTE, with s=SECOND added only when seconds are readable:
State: h=8 m=58
